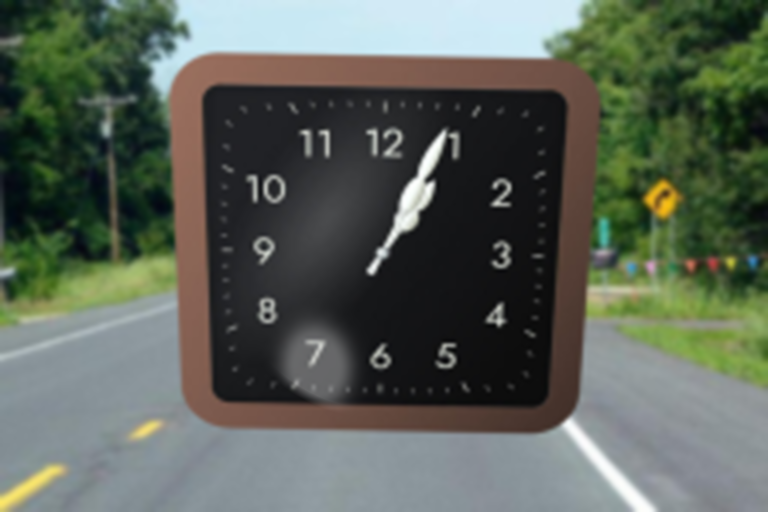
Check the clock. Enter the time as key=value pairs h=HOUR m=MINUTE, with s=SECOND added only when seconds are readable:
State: h=1 m=4
